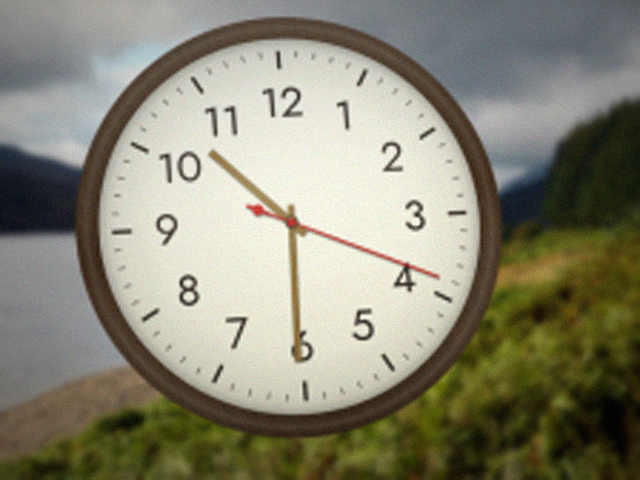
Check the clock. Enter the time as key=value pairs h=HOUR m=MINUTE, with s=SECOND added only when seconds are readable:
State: h=10 m=30 s=19
